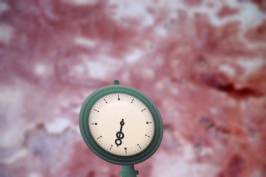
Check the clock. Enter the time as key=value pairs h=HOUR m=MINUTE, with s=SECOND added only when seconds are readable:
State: h=6 m=33
